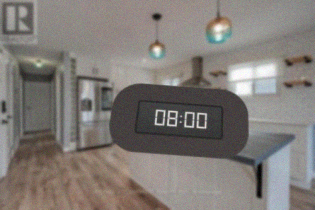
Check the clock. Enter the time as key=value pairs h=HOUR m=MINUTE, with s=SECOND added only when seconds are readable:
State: h=8 m=0
